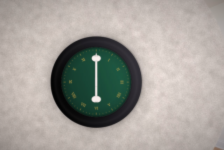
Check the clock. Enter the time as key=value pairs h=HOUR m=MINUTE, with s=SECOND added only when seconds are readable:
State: h=6 m=0
